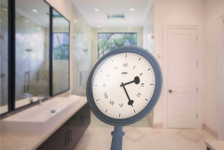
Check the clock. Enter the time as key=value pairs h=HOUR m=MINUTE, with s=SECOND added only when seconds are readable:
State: h=2 m=25
